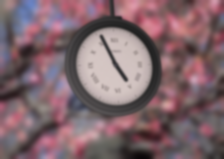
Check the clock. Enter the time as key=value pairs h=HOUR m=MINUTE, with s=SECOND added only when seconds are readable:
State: h=4 m=56
